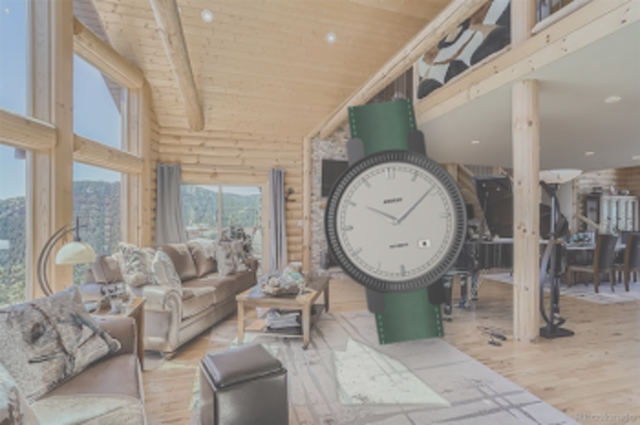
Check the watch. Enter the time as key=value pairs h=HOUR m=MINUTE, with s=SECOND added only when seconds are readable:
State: h=10 m=9
